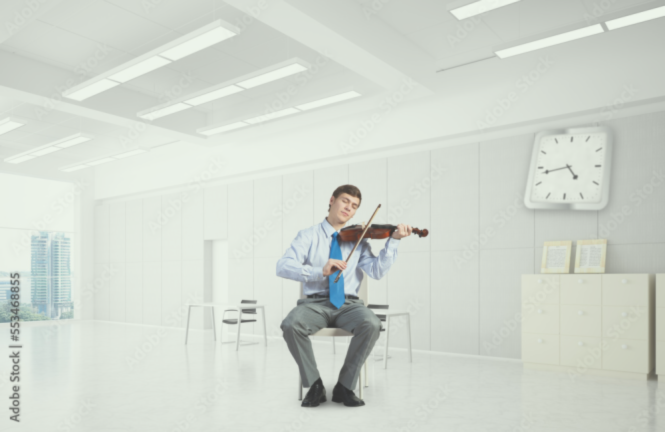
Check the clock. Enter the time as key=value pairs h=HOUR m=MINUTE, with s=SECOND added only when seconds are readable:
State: h=4 m=43
